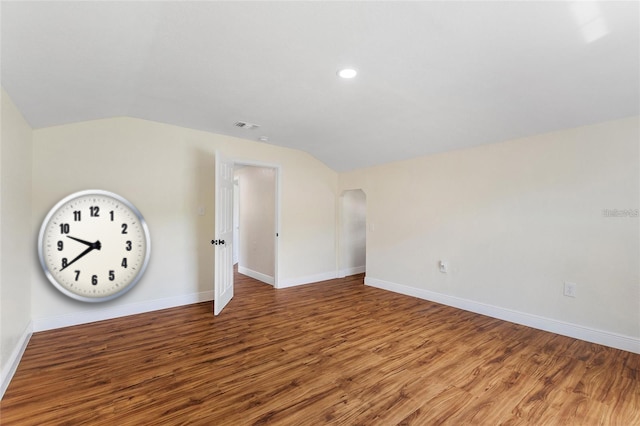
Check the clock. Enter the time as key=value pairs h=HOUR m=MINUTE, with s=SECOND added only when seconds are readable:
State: h=9 m=39
